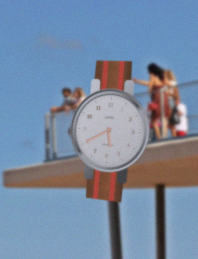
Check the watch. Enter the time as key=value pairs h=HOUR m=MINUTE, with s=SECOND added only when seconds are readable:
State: h=5 m=40
